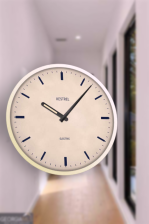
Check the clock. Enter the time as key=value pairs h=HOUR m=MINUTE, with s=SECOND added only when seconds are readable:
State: h=10 m=7
